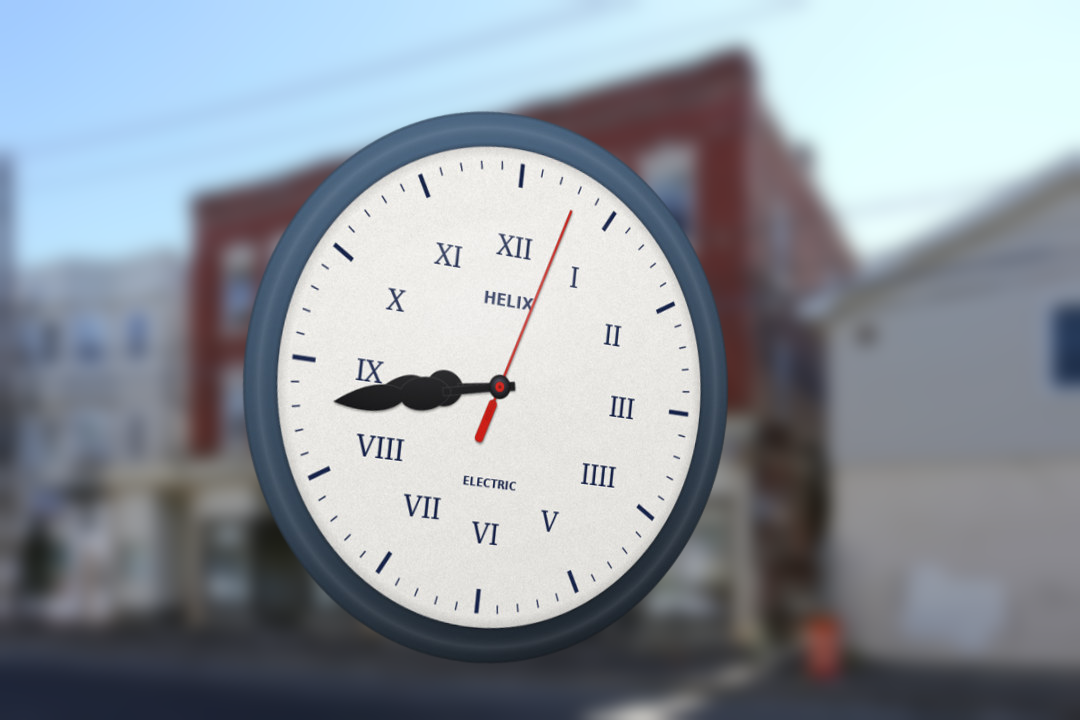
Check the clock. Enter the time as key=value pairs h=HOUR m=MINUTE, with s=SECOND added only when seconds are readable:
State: h=8 m=43 s=3
